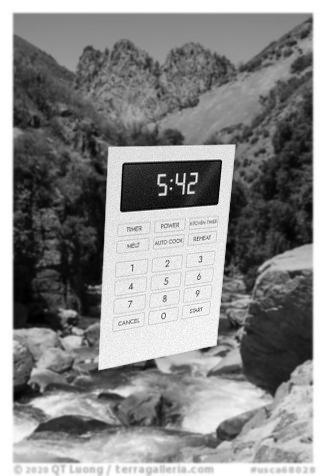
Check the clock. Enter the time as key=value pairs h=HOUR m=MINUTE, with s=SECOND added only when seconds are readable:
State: h=5 m=42
